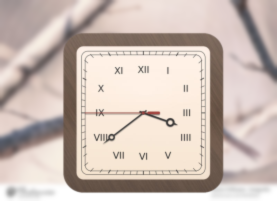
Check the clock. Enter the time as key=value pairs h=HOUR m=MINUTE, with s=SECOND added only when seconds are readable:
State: h=3 m=38 s=45
